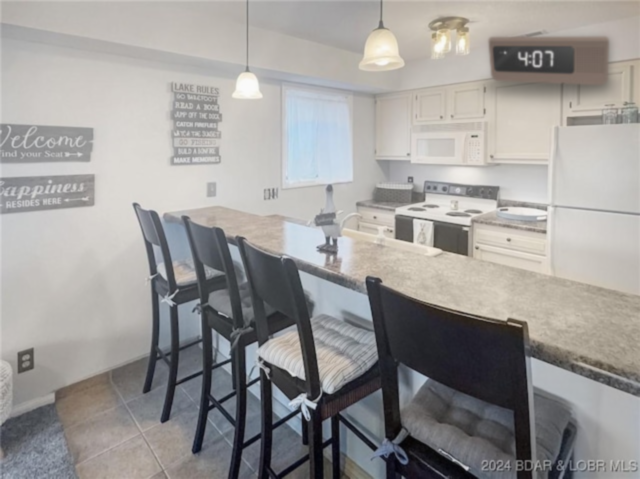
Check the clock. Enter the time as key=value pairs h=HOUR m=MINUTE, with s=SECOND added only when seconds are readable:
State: h=4 m=7
